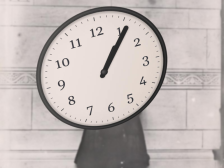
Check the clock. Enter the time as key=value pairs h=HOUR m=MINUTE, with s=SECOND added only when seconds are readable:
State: h=1 m=6
